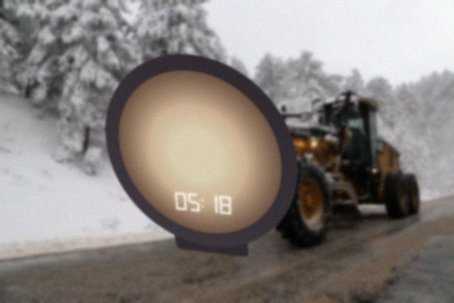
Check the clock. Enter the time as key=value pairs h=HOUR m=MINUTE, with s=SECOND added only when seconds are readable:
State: h=5 m=18
